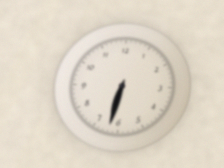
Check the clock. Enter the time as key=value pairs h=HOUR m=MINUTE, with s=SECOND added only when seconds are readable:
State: h=6 m=32
